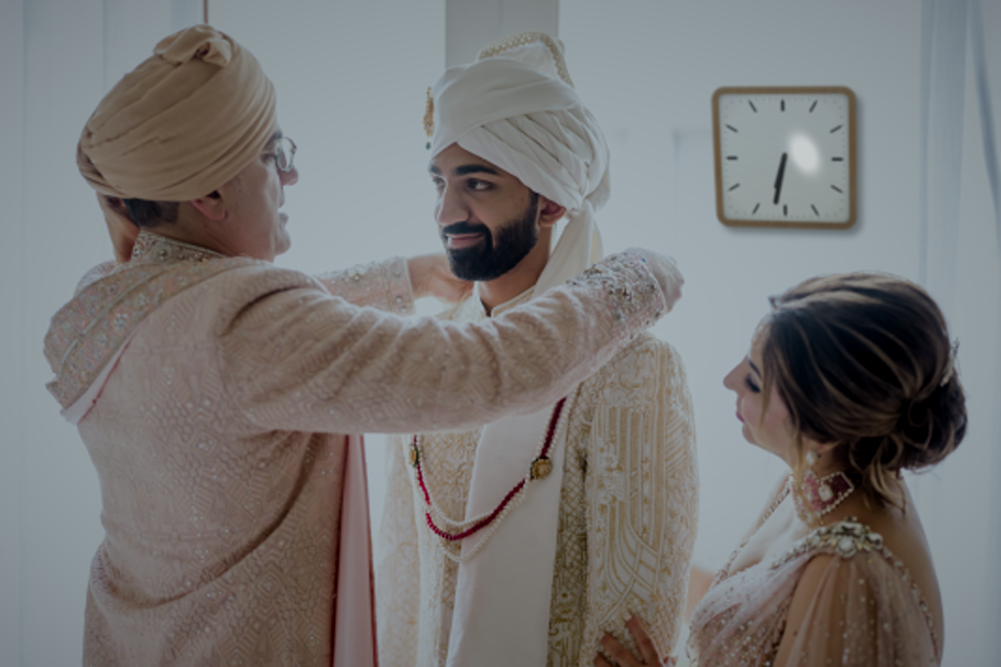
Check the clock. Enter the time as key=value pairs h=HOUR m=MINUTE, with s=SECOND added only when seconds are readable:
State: h=6 m=32
